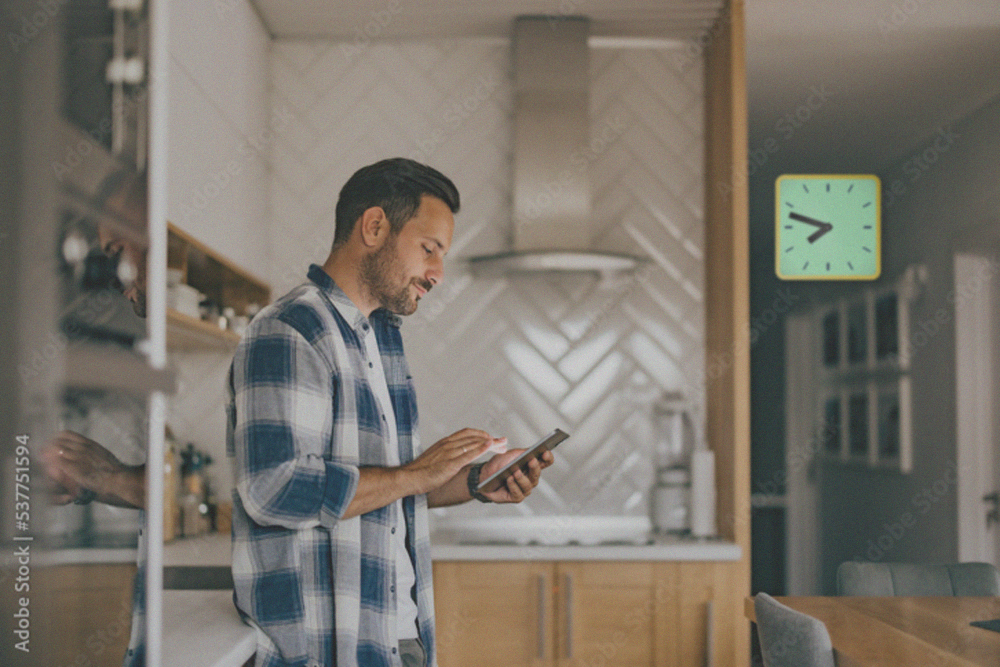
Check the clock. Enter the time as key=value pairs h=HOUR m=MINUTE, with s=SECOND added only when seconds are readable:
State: h=7 m=48
